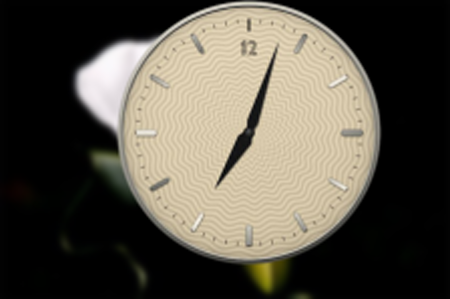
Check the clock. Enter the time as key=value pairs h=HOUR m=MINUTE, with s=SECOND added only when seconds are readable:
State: h=7 m=3
